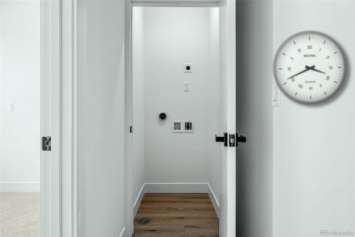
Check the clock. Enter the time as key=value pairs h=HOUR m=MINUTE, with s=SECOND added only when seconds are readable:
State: h=3 m=41
